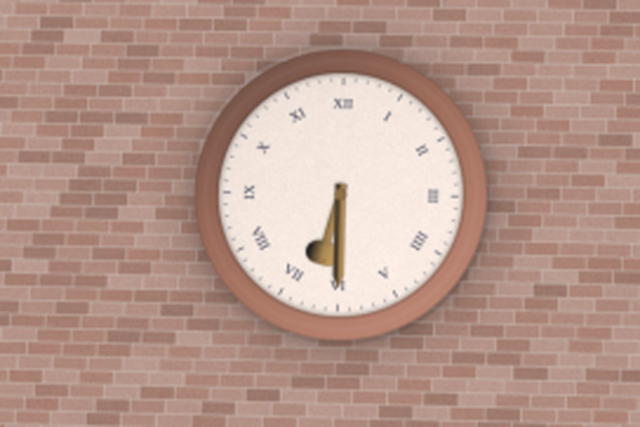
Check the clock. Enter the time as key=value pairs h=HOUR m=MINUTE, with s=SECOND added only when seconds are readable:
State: h=6 m=30
